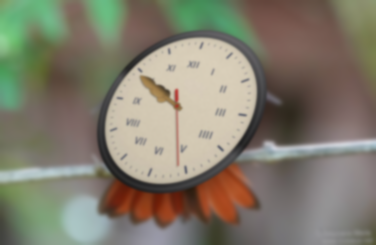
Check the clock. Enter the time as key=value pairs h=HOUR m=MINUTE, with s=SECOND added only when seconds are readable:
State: h=9 m=49 s=26
